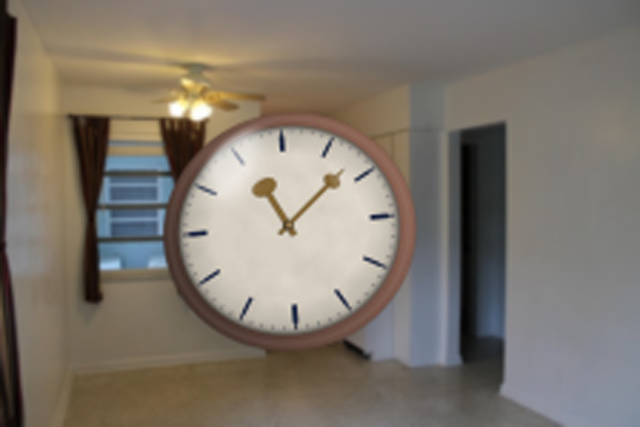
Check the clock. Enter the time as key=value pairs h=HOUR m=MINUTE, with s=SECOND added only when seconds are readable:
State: h=11 m=8
